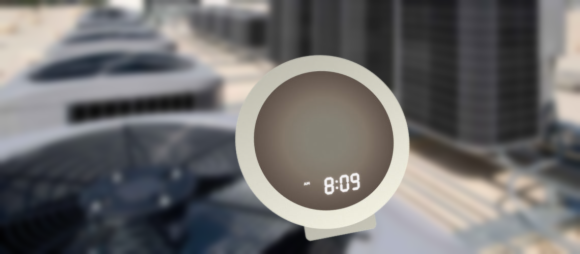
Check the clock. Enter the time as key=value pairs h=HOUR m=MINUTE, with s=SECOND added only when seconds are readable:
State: h=8 m=9
